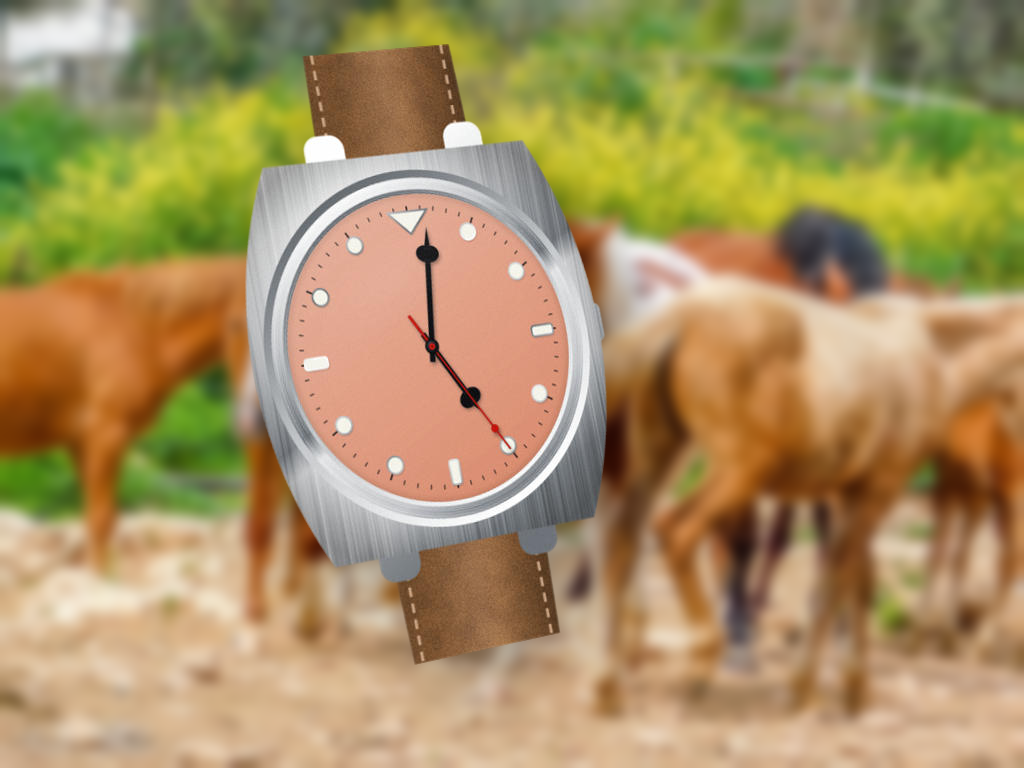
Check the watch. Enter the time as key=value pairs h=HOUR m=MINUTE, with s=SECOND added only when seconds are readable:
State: h=5 m=1 s=25
